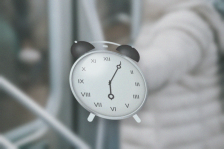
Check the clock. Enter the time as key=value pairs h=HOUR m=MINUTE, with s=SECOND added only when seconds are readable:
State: h=6 m=5
